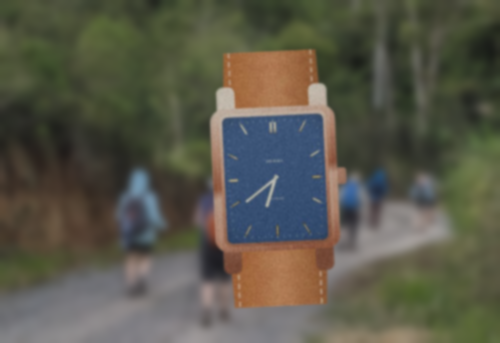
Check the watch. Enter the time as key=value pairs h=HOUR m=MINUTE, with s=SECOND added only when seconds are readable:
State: h=6 m=39
